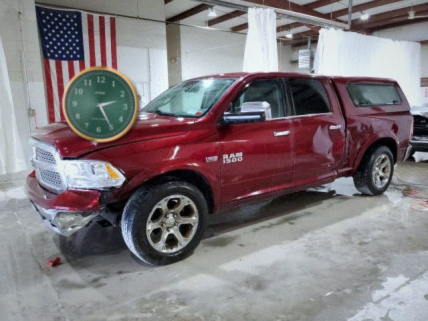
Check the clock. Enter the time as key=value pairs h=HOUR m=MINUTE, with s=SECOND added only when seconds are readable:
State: h=2 m=25
